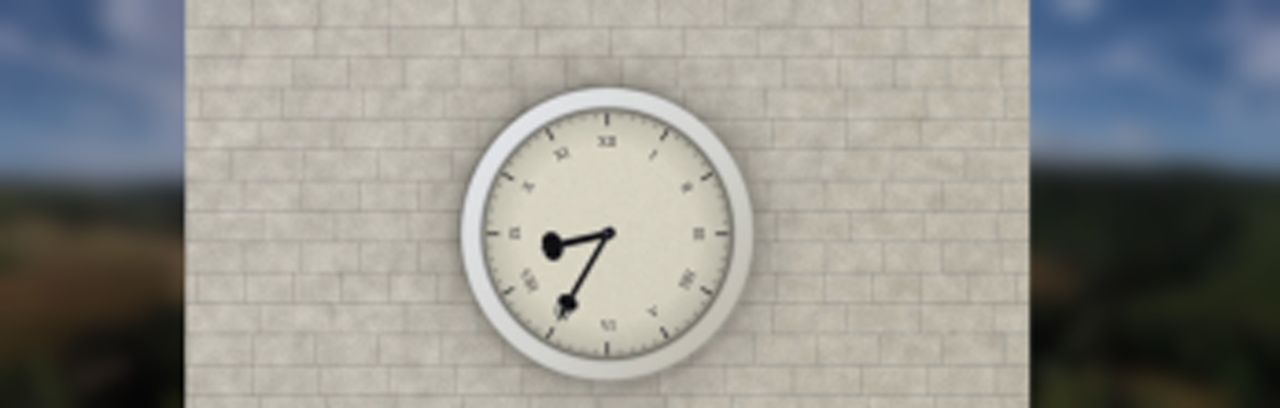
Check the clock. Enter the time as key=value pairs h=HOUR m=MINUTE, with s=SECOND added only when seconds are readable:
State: h=8 m=35
